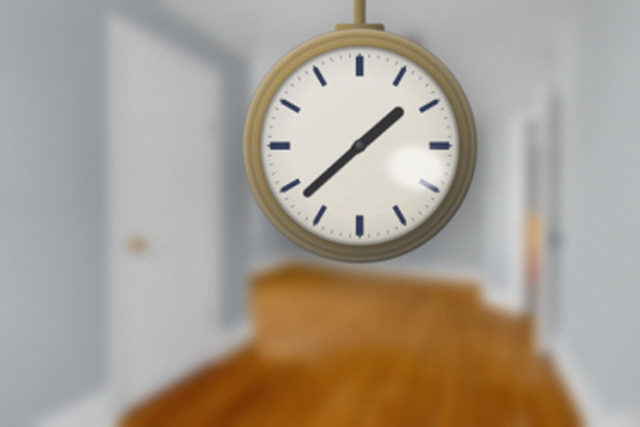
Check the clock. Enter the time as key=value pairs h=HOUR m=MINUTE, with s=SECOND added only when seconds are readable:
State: h=1 m=38
